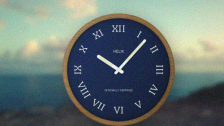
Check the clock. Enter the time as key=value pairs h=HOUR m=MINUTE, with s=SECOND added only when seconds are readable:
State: h=10 m=7
